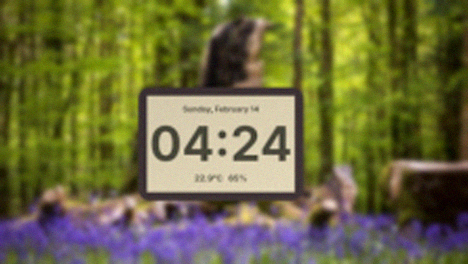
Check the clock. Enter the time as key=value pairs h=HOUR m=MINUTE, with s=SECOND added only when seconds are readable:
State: h=4 m=24
